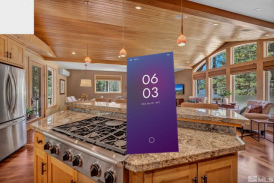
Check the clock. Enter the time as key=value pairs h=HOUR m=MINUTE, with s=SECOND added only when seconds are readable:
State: h=6 m=3
